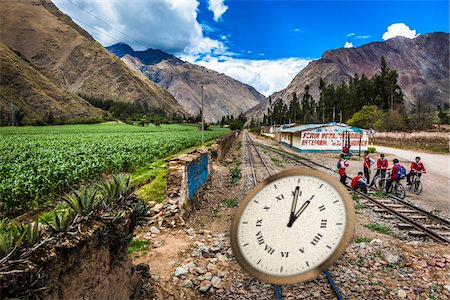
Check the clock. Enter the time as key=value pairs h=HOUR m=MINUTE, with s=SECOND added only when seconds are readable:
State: h=1 m=0
